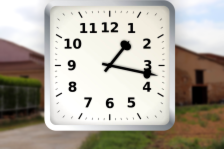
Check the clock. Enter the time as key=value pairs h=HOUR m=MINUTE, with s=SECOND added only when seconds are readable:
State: h=1 m=17
